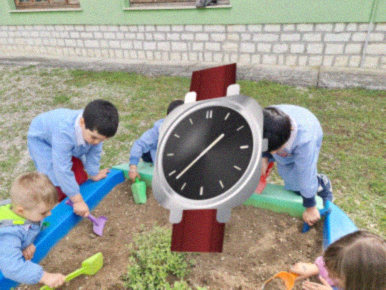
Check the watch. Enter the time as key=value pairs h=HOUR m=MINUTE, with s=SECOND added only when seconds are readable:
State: h=1 m=38
